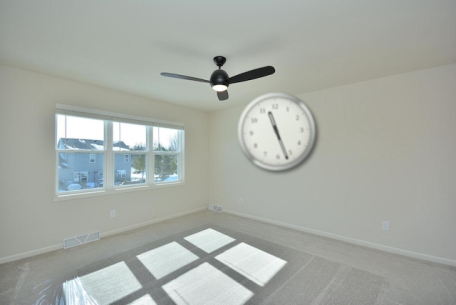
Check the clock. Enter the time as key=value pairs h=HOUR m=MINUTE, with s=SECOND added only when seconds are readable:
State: h=11 m=27
